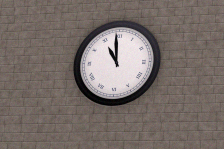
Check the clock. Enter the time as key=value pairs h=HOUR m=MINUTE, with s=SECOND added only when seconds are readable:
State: h=10 m=59
